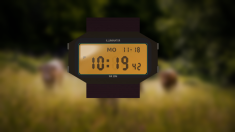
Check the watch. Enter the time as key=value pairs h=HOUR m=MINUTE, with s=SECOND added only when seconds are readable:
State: h=10 m=19 s=42
